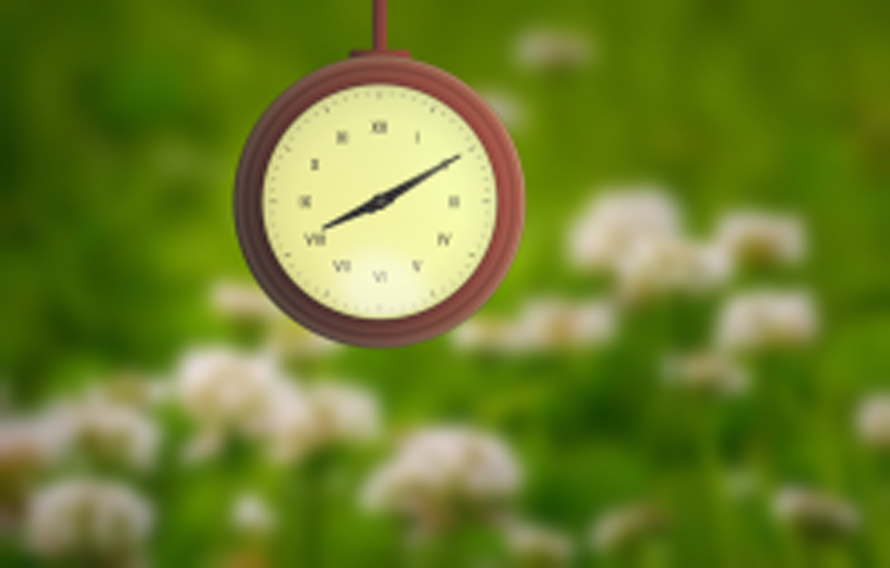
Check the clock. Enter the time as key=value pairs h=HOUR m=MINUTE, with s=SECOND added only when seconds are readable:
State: h=8 m=10
